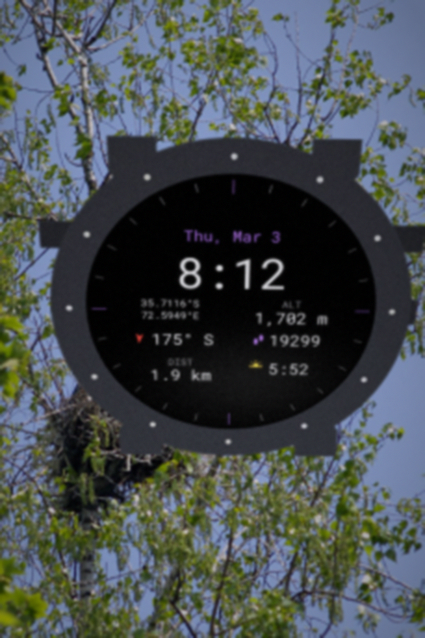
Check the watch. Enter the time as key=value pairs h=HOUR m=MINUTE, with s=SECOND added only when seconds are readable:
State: h=8 m=12
